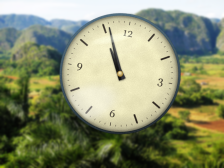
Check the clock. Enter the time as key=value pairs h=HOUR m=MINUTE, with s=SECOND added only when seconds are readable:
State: h=10 m=56
